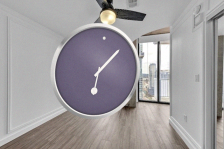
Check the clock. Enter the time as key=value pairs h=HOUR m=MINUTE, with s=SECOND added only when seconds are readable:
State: h=6 m=6
